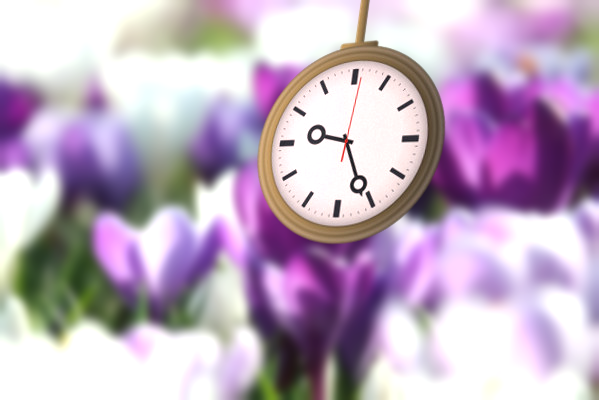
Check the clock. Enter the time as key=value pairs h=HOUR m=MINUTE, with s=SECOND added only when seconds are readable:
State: h=9 m=26 s=1
